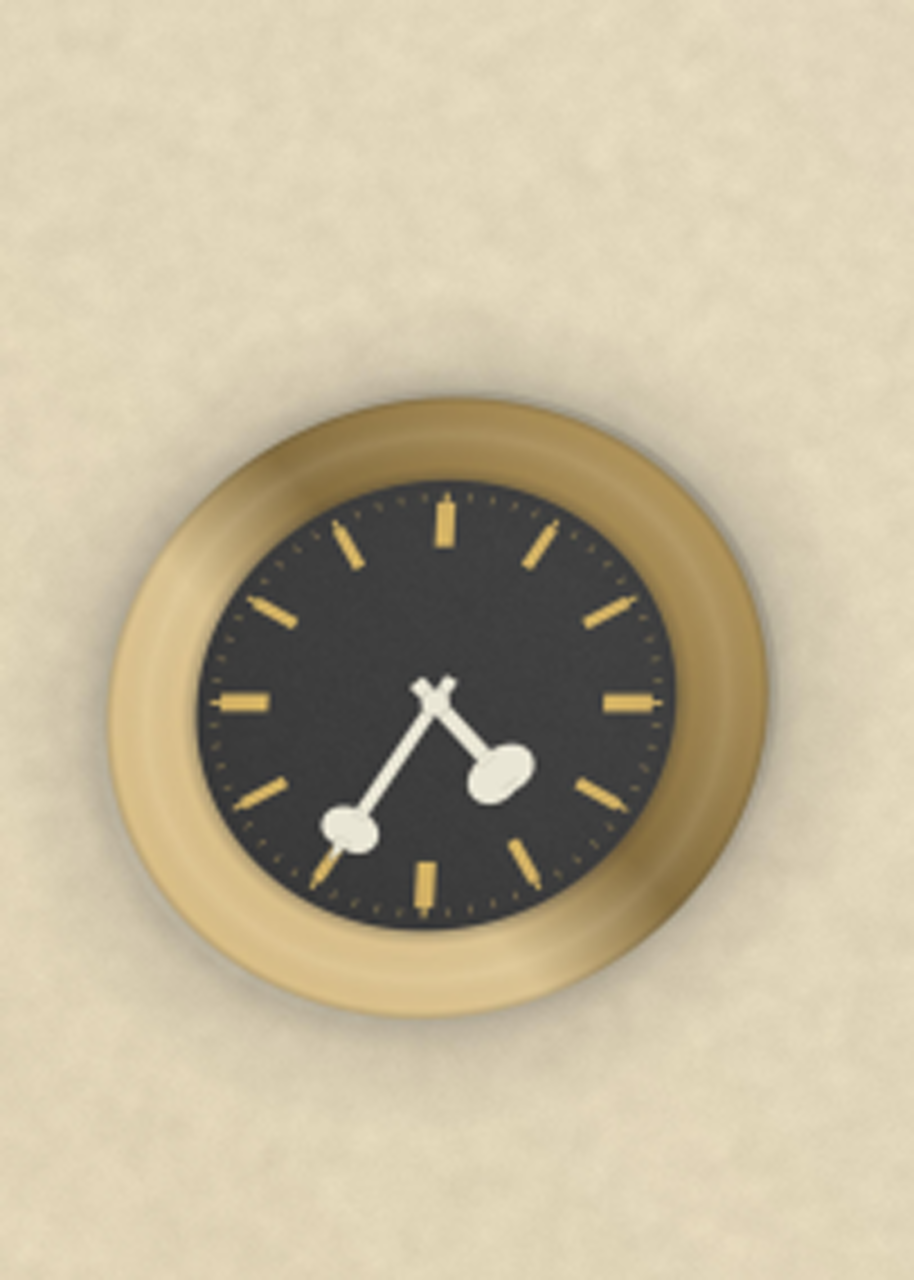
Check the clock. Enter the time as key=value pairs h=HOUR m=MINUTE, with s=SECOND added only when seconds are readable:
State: h=4 m=35
